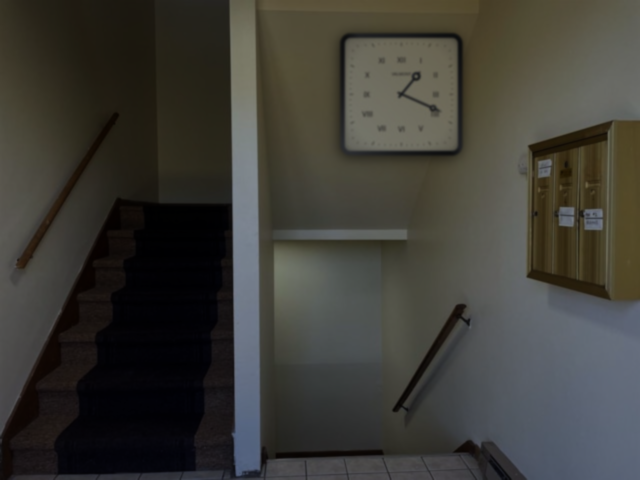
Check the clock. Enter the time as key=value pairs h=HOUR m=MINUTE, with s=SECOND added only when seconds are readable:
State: h=1 m=19
